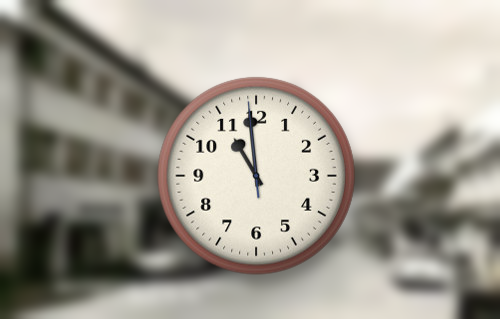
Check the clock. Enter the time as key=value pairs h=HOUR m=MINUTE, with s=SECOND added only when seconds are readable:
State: h=10 m=58 s=59
